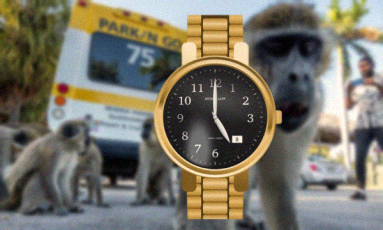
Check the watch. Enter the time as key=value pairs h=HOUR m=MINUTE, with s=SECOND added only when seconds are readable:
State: h=5 m=0
